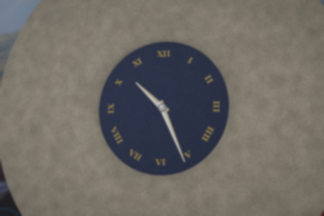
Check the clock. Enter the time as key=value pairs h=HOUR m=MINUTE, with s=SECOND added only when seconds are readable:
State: h=10 m=26
